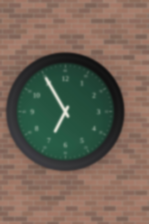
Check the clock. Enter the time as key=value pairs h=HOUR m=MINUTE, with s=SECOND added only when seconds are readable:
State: h=6 m=55
